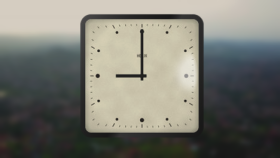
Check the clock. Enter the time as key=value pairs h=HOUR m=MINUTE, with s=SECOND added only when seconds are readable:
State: h=9 m=0
